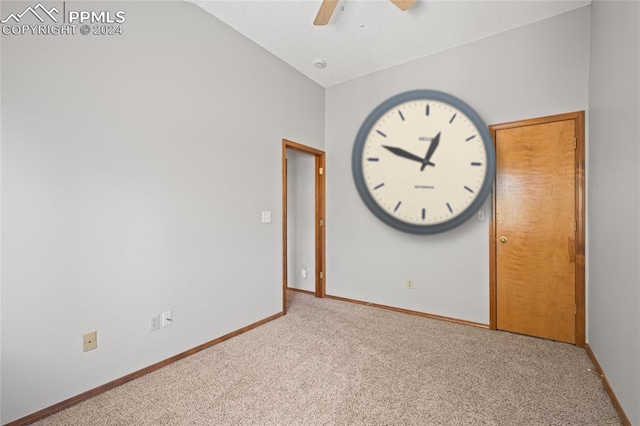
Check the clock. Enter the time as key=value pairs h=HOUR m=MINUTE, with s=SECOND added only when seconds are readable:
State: h=12 m=48
